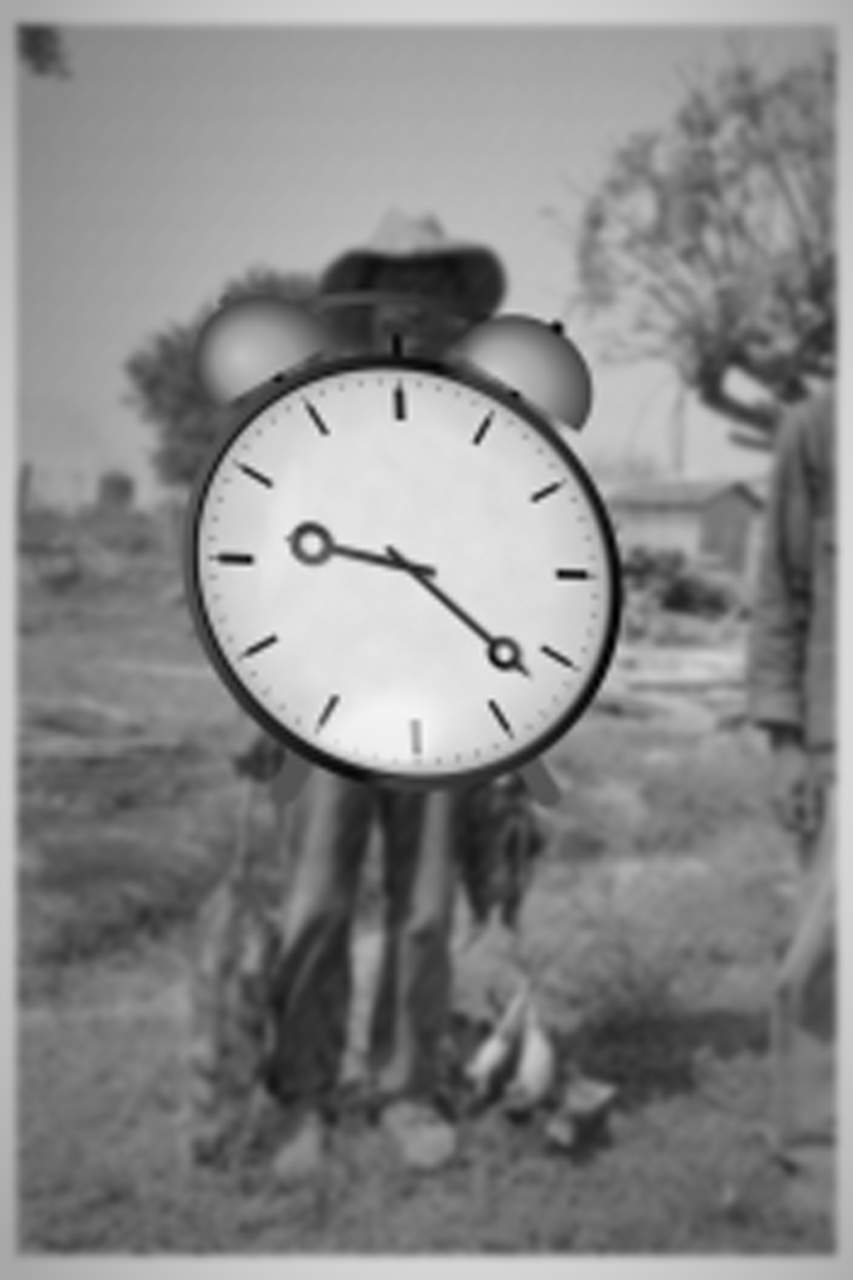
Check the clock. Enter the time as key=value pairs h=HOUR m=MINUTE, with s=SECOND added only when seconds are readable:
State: h=9 m=22
